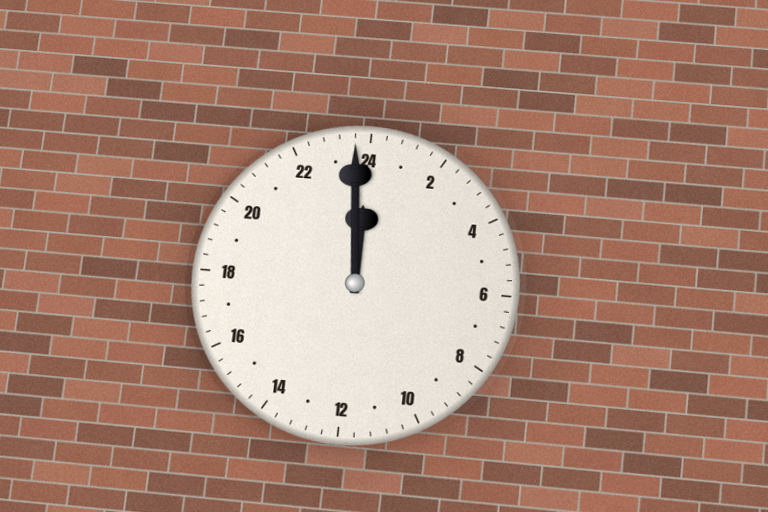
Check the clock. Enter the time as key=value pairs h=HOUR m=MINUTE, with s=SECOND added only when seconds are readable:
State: h=23 m=59
